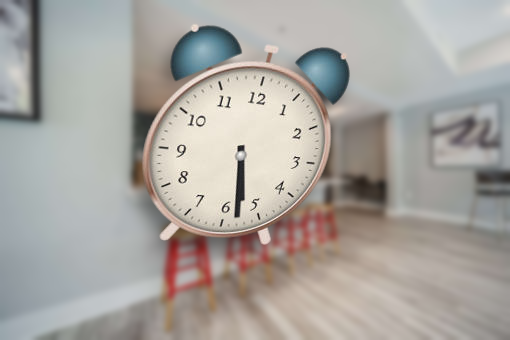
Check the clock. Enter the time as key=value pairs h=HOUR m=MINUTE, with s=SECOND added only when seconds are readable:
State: h=5 m=28
